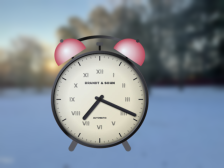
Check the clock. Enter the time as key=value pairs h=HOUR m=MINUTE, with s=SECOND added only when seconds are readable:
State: h=7 m=19
